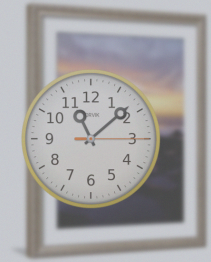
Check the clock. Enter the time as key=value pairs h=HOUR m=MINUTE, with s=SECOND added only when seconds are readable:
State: h=11 m=8 s=15
